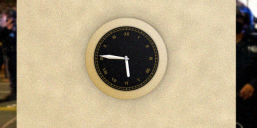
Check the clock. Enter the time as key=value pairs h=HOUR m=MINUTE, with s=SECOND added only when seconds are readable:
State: h=5 m=46
